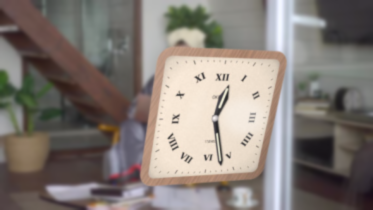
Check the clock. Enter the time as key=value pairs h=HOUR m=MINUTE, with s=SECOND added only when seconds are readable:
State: h=12 m=27
